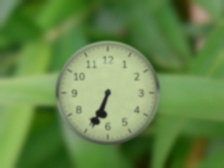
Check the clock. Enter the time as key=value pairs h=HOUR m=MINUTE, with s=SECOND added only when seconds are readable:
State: h=6 m=34
